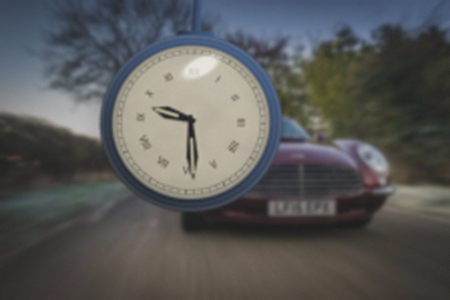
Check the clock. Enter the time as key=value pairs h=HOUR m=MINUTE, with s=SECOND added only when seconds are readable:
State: h=9 m=29
